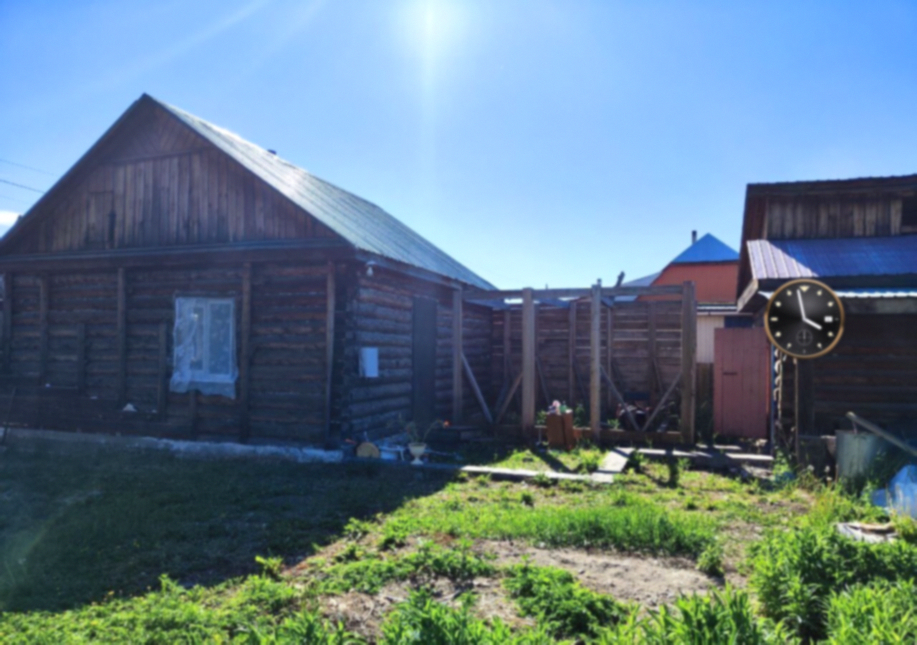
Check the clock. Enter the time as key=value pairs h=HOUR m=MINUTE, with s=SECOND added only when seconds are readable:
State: h=3 m=58
